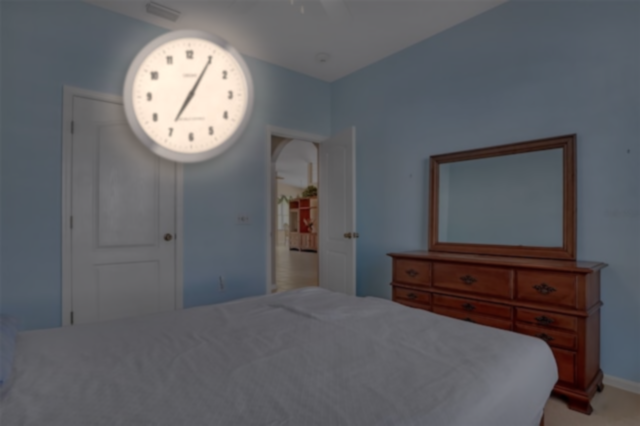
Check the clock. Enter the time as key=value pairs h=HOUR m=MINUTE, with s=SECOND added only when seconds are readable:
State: h=7 m=5
